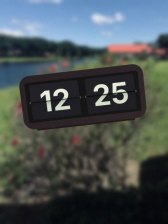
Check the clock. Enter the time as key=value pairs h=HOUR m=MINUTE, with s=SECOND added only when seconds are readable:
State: h=12 m=25
